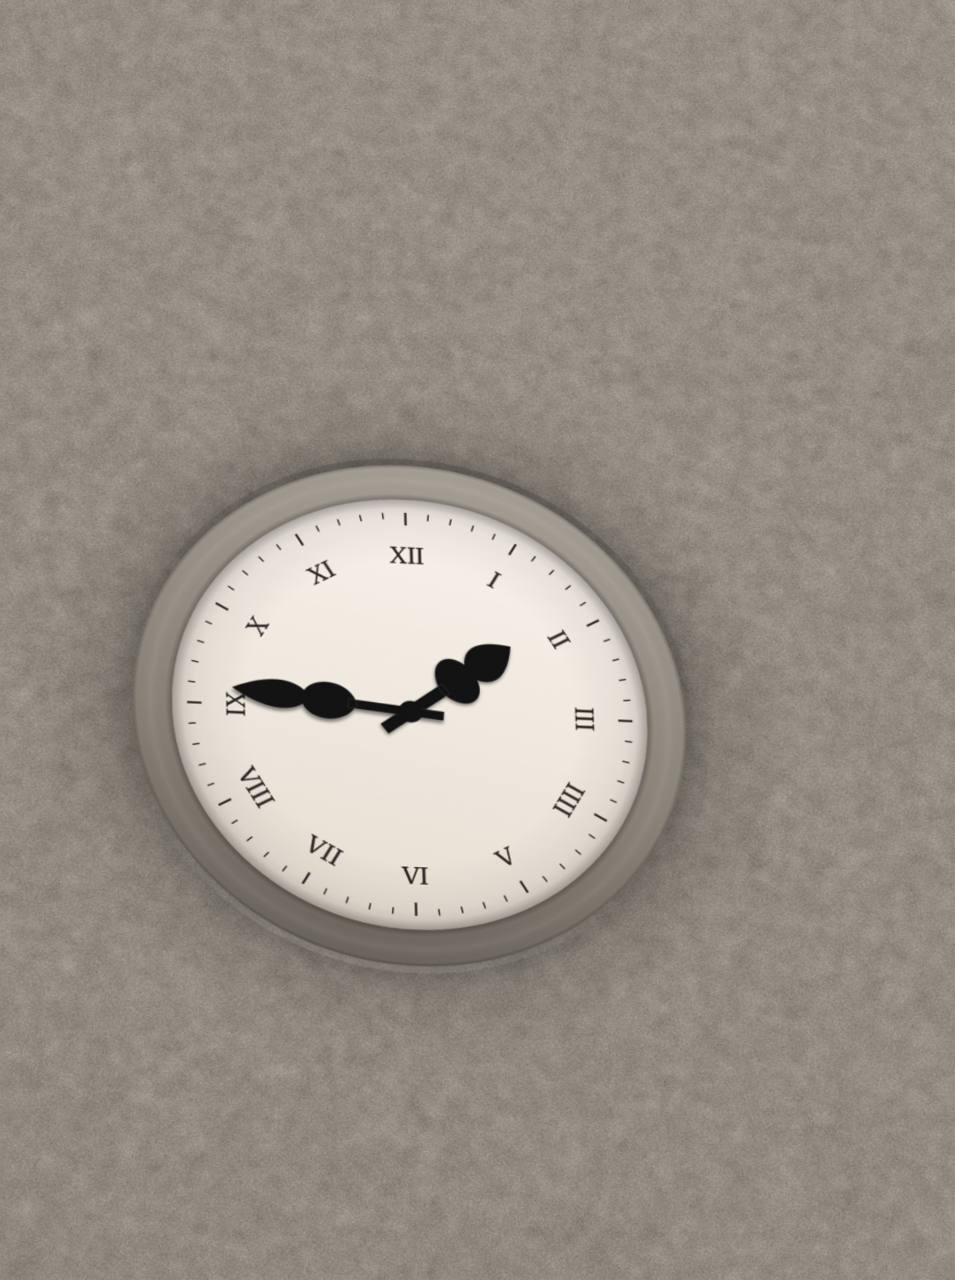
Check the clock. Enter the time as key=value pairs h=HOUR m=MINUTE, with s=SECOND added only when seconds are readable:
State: h=1 m=46
